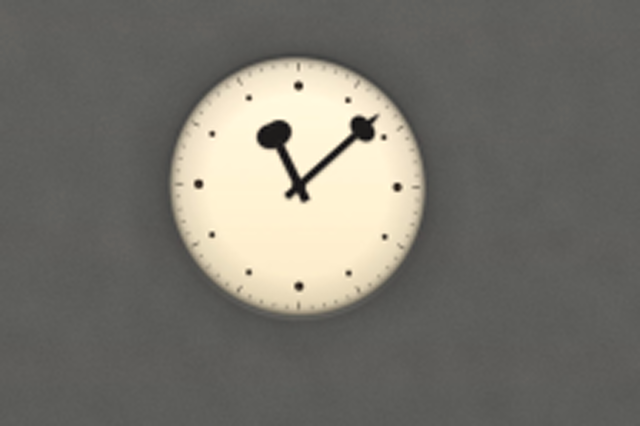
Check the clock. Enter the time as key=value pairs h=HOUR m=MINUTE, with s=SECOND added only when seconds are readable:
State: h=11 m=8
